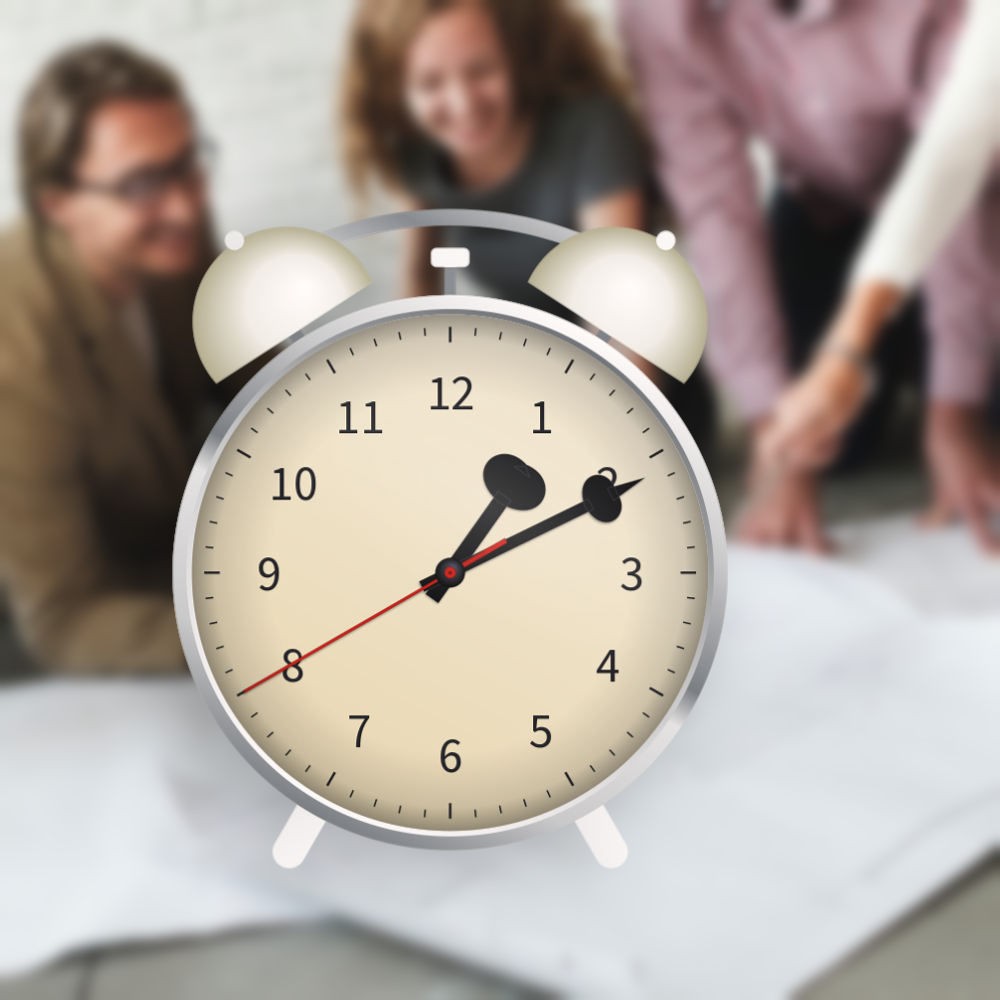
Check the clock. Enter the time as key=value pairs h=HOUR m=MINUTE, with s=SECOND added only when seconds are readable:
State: h=1 m=10 s=40
